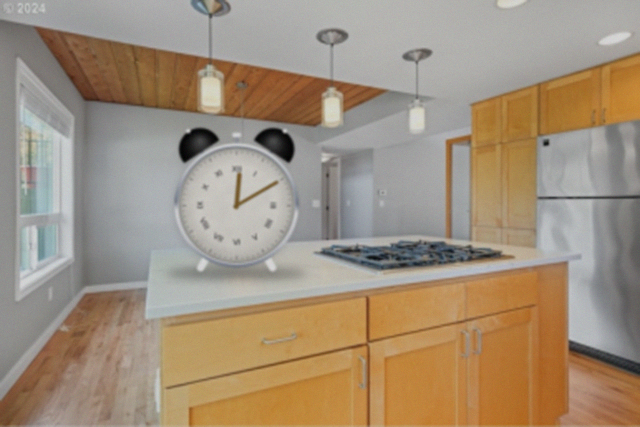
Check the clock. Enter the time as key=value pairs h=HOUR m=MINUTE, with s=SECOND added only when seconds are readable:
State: h=12 m=10
